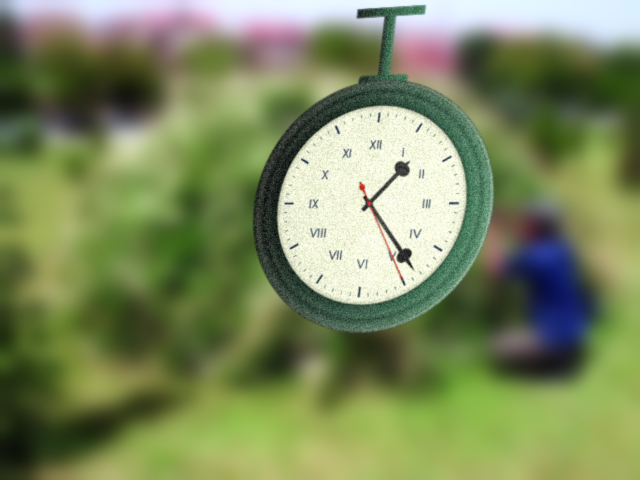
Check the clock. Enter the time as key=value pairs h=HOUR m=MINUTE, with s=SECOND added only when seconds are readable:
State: h=1 m=23 s=25
